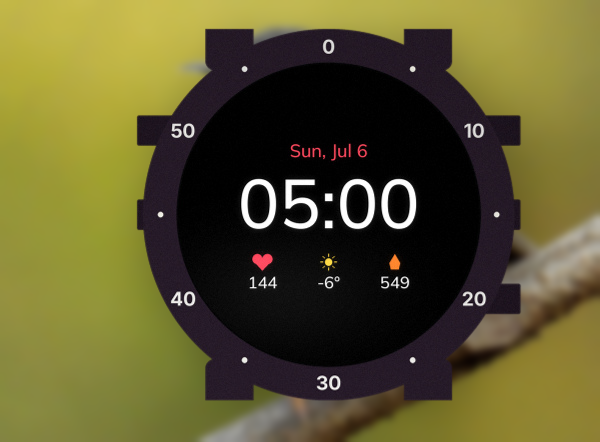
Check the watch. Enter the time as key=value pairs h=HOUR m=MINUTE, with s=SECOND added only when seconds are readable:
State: h=5 m=0
